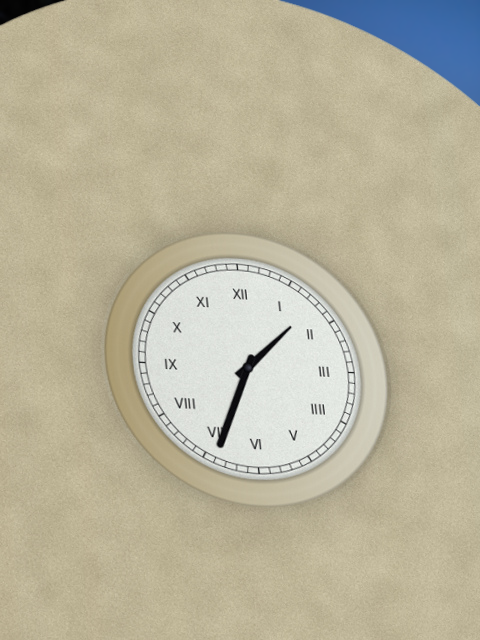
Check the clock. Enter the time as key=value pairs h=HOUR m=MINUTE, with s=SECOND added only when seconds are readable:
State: h=1 m=34
